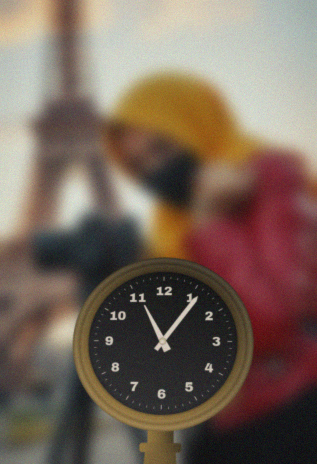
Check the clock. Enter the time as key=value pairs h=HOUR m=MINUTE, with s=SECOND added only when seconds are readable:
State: h=11 m=6
